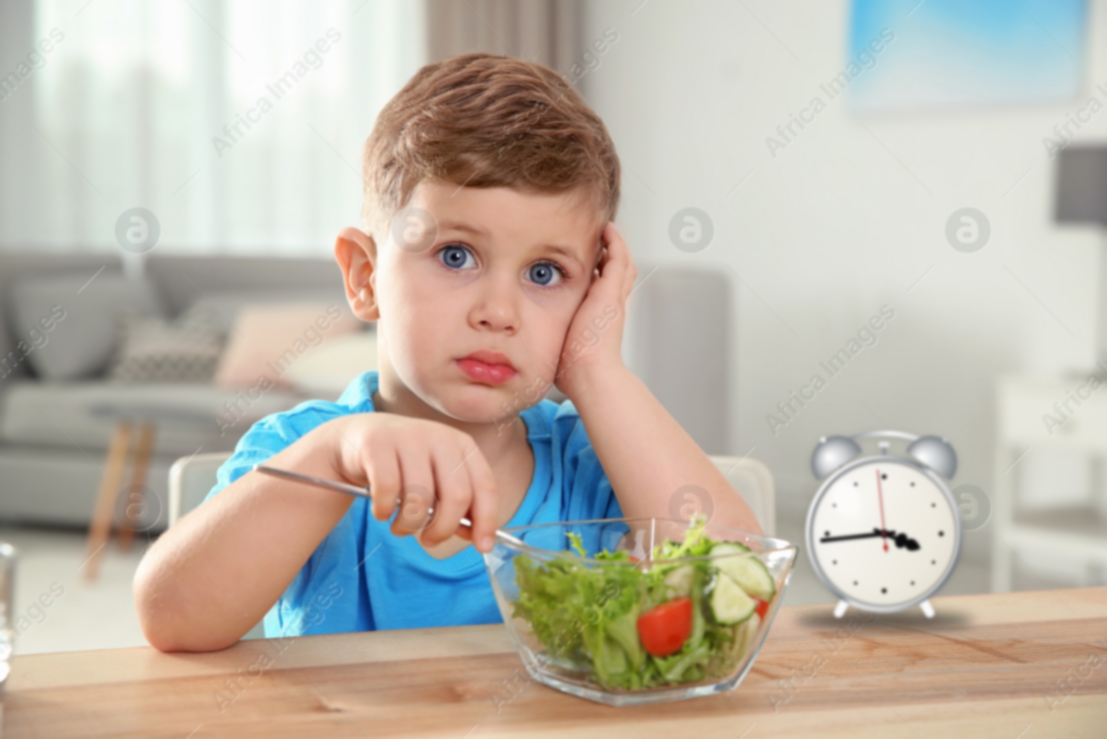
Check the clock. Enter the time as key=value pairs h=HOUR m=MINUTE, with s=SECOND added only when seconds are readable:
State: h=3 m=43 s=59
